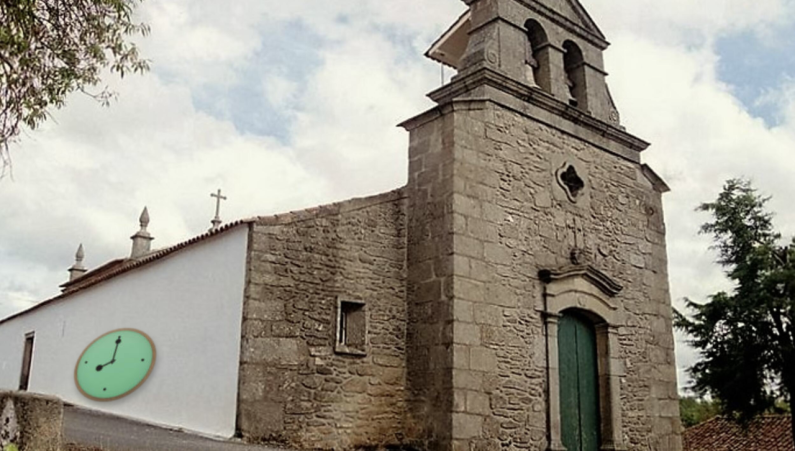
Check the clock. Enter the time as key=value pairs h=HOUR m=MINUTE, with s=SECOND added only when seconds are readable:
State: h=8 m=0
